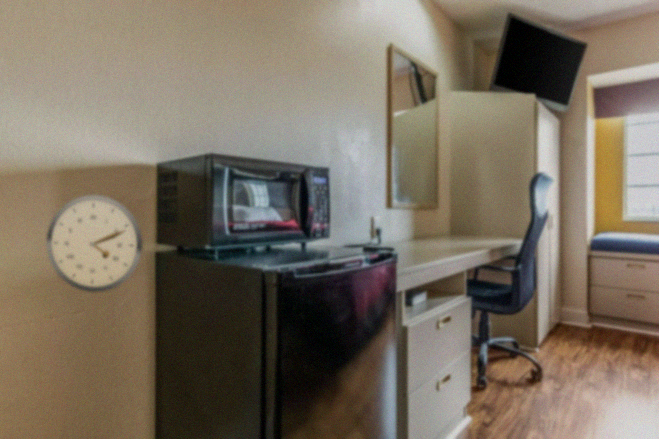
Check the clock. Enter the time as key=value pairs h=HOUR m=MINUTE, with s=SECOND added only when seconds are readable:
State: h=4 m=11
